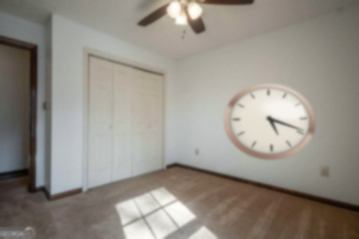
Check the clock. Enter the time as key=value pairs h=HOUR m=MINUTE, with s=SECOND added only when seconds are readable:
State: h=5 m=19
